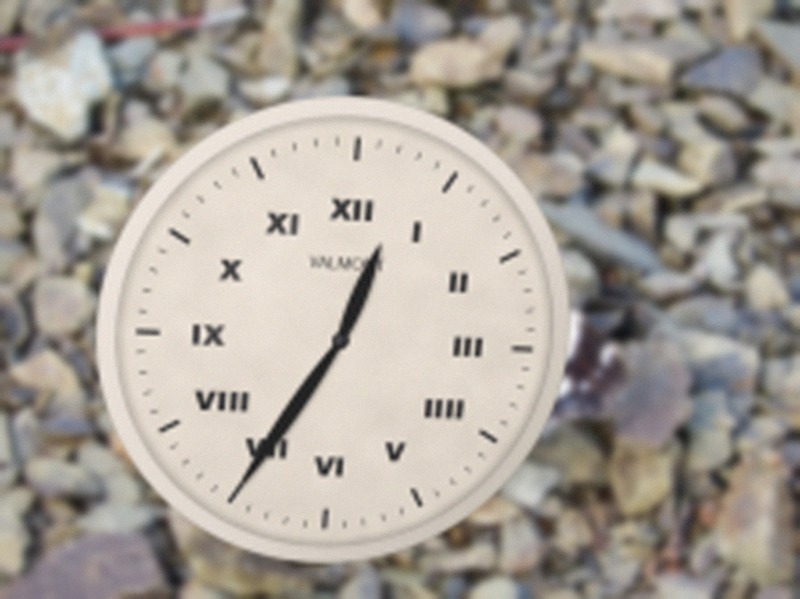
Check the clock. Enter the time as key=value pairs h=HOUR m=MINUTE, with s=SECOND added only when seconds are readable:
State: h=12 m=35
